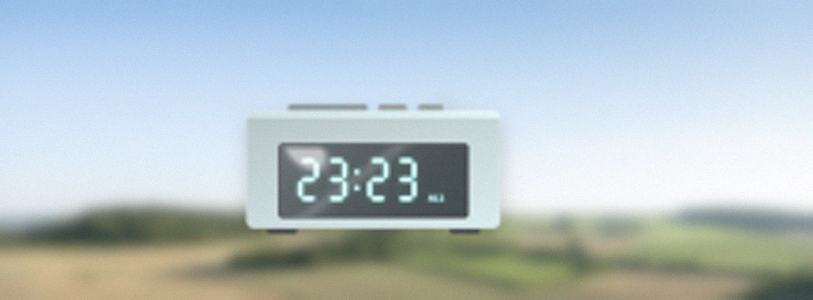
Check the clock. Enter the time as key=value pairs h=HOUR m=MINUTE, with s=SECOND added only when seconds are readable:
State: h=23 m=23
